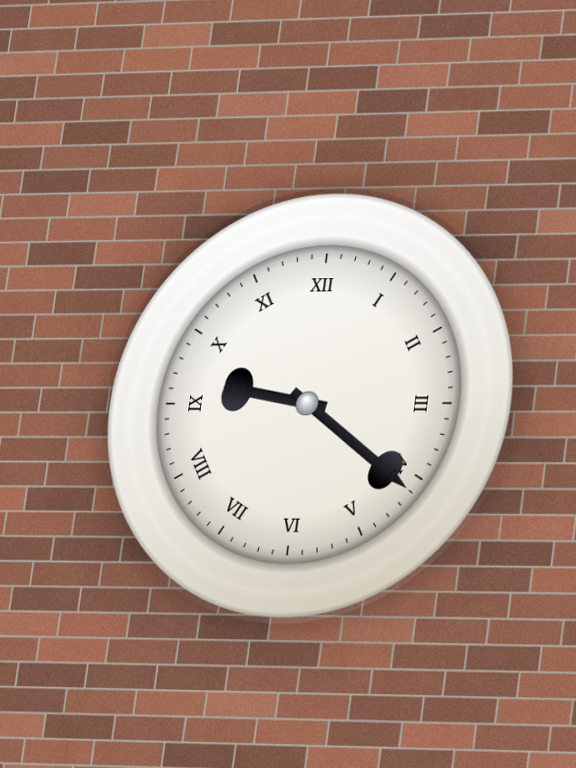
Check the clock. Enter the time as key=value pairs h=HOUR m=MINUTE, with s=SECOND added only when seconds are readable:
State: h=9 m=21
